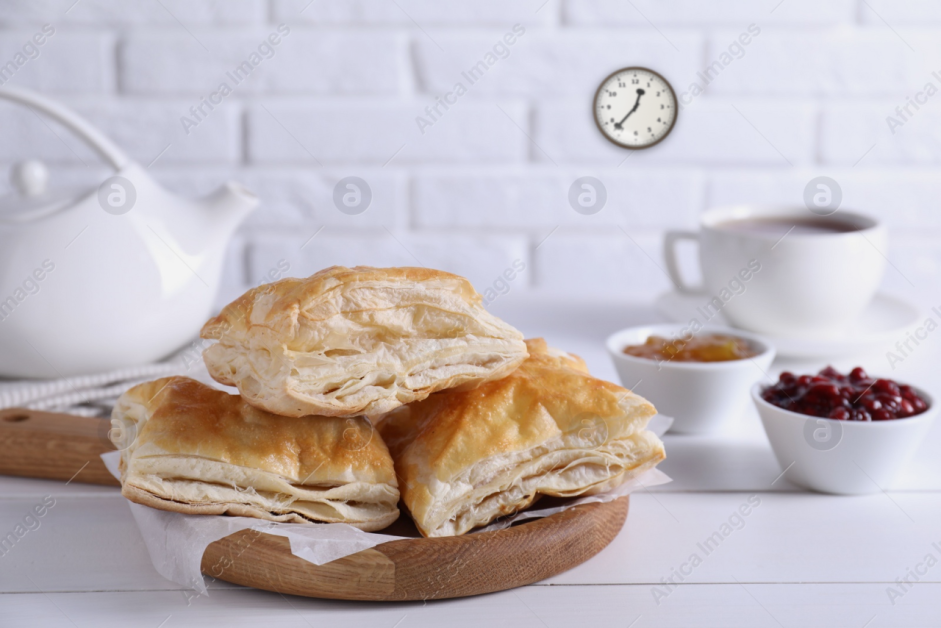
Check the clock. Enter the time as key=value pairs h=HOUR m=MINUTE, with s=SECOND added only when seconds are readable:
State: h=12 m=37
